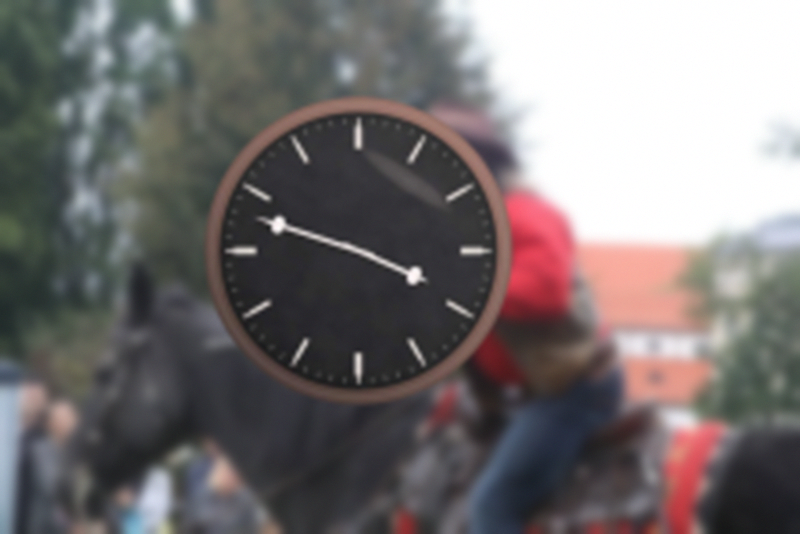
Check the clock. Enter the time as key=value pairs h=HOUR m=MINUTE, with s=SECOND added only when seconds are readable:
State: h=3 m=48
